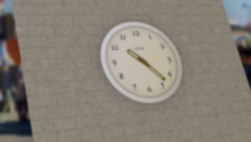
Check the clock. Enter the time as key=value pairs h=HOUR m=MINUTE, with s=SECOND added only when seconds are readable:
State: h=10 m=23
